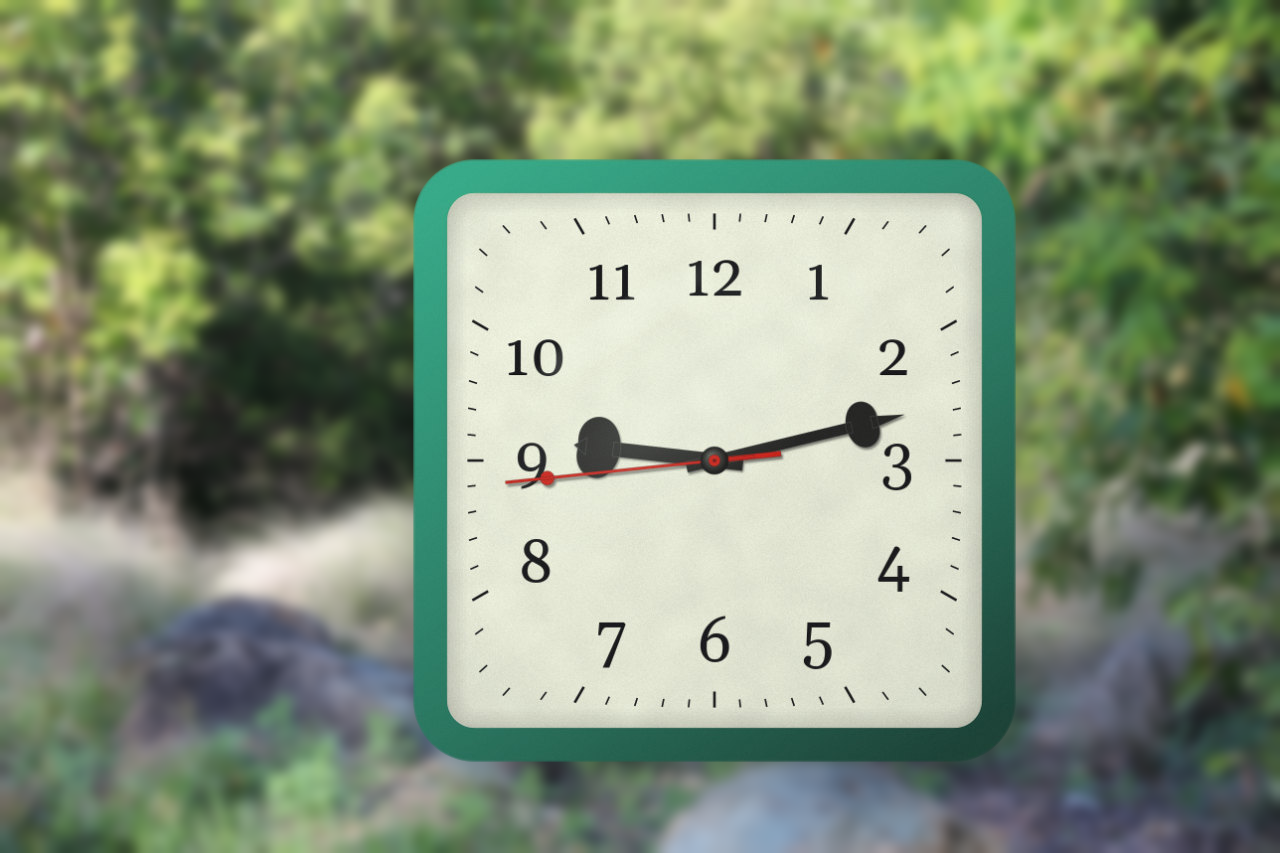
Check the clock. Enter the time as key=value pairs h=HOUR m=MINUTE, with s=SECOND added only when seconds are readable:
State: h=9 m=12 s=44
